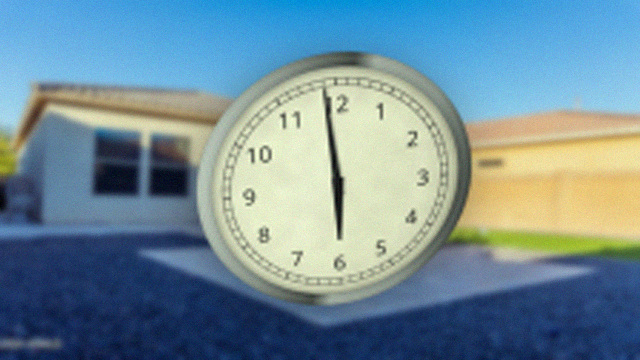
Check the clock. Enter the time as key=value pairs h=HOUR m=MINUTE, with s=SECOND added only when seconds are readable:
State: h=5 m=59
